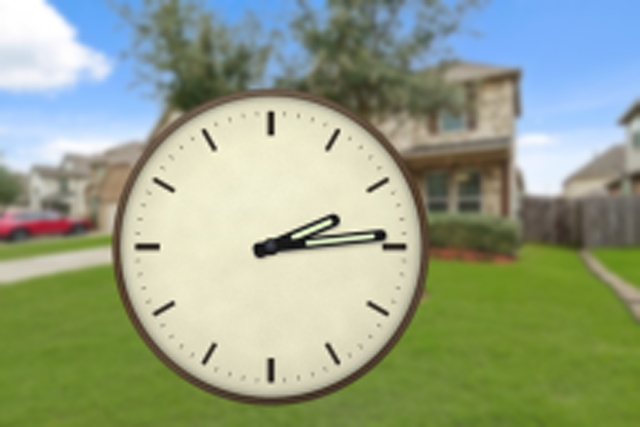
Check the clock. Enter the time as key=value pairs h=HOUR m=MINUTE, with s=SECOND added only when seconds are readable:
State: h=2 m=14
